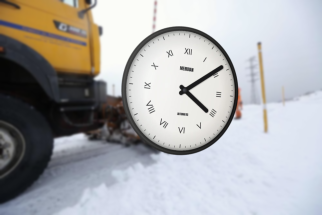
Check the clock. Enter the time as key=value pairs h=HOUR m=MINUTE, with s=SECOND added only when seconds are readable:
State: h=4 m=9
